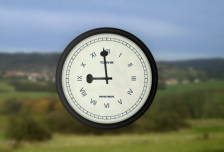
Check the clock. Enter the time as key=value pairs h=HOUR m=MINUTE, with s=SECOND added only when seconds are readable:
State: h=8 m=59
